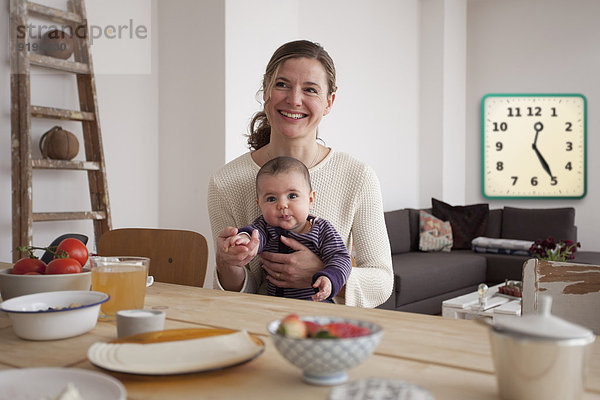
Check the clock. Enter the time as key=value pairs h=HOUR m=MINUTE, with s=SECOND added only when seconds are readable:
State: h=12 m=25
